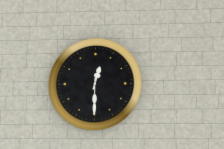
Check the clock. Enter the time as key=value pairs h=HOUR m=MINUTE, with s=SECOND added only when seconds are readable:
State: h=12 m=30
